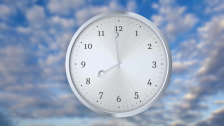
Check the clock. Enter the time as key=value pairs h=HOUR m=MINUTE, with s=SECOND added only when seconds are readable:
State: h=7 m=59
